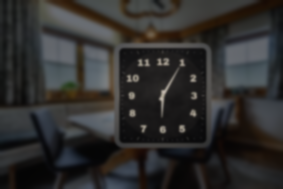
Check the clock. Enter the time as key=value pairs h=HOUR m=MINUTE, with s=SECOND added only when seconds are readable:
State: h=6 m=5
